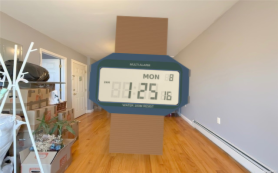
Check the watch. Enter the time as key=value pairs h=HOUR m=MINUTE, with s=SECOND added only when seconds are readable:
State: h=1 m=25 s=16
